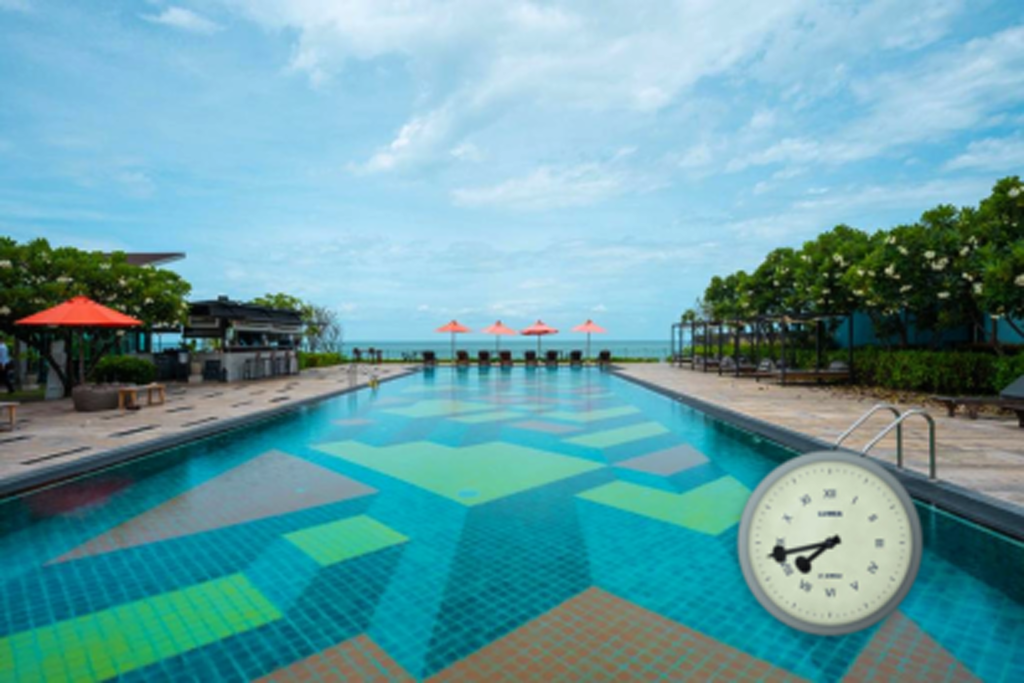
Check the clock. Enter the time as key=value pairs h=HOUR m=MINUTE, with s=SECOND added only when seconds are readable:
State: h=7 m=43
